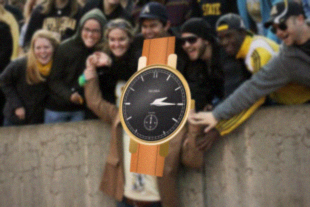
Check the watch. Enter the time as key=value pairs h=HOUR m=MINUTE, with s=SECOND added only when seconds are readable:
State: h=2 m=15
